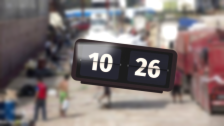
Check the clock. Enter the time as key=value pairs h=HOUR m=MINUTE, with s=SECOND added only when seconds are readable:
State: h=10 m=26
